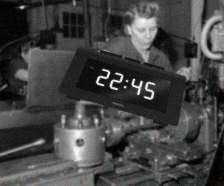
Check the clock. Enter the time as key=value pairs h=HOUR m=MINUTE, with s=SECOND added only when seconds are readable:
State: h=22 m=45
